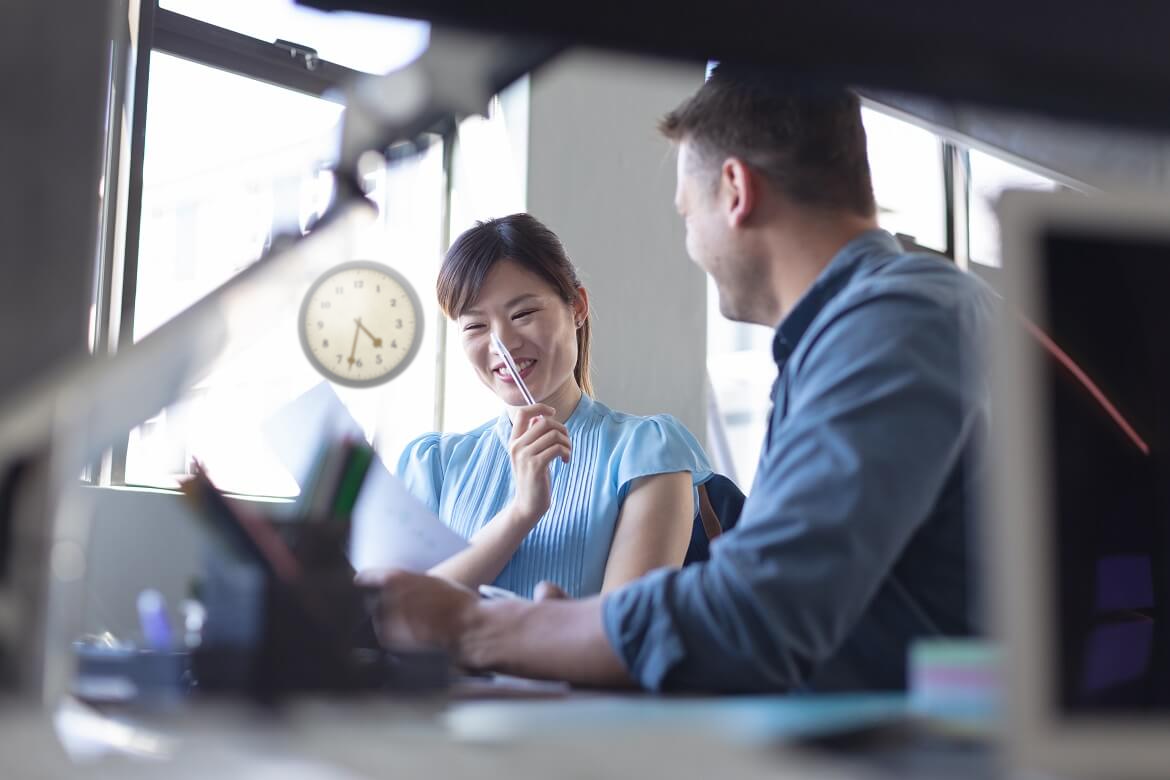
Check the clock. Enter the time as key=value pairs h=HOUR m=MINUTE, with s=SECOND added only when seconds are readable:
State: h=4 m=32
